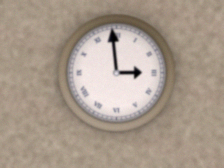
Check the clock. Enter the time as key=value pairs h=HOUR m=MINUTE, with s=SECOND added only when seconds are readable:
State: h=2 m=59
